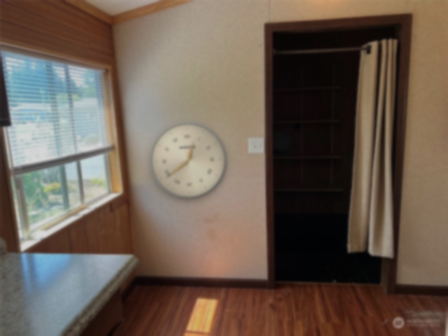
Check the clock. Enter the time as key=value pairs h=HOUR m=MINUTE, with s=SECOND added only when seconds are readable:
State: h=12 m=39
